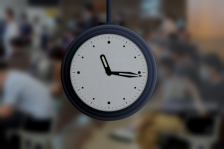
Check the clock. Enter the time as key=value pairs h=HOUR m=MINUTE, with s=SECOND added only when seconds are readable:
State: h=11 m=16
